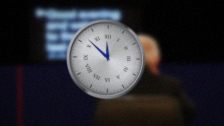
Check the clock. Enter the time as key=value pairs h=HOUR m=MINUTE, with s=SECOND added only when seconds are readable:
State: h=11 m=52
